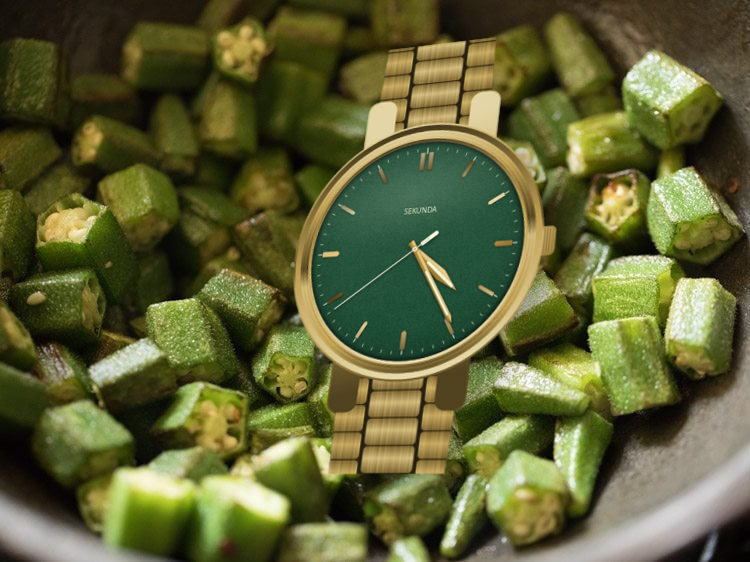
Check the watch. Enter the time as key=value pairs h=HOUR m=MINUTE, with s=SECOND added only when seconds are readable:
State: h=4 m=24 s=39
